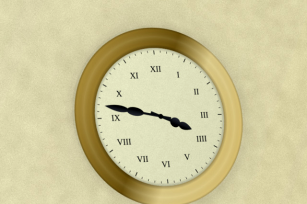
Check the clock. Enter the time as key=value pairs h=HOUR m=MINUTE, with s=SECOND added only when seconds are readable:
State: h=3 m=47
